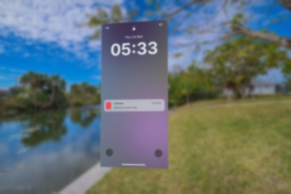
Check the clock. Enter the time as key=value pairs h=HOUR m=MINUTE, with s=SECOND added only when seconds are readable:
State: h=5 m=33
